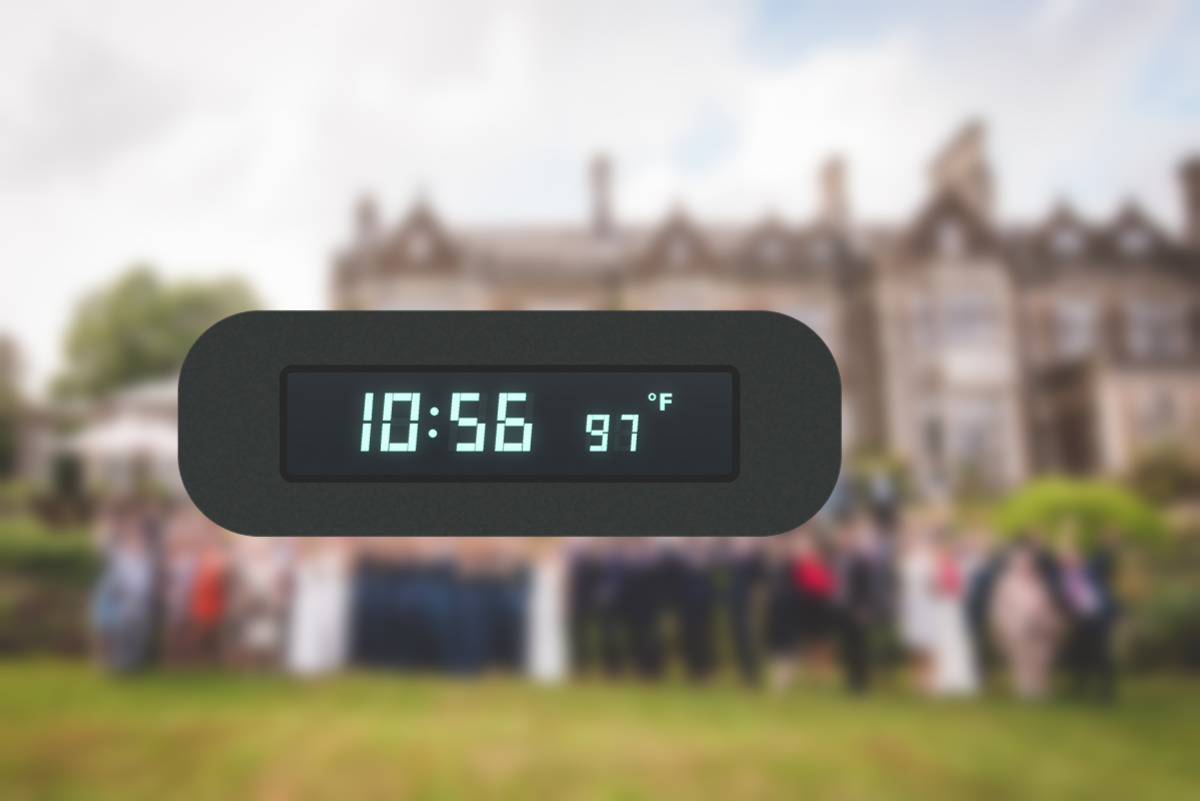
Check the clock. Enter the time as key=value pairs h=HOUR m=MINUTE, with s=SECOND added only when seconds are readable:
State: h=10 m=56
